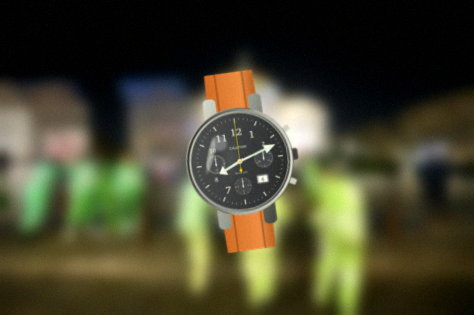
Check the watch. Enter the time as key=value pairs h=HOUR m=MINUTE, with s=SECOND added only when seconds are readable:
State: h=8 m=12
